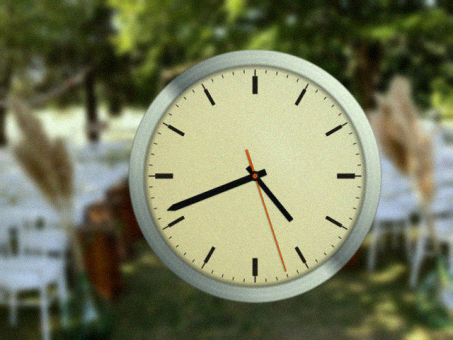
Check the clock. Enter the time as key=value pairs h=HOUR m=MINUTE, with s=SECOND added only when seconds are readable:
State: h=4 m=41 s=27
